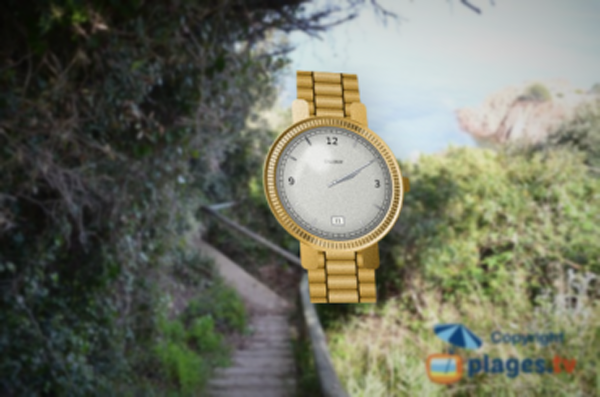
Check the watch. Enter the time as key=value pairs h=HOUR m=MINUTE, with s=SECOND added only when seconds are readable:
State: h=2 m=10
